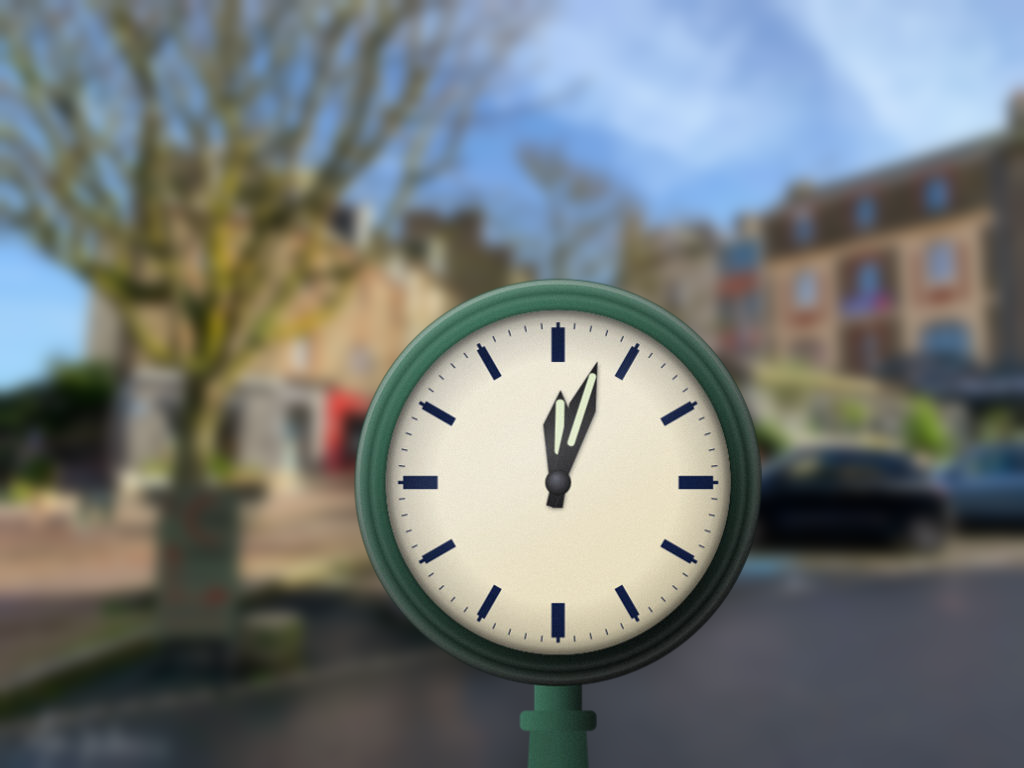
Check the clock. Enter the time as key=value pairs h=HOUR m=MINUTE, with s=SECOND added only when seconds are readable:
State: h=12 m=3
